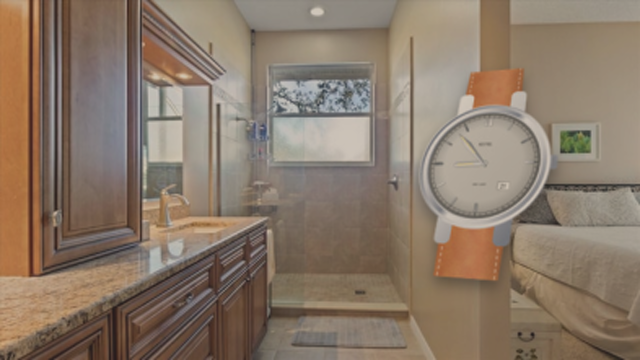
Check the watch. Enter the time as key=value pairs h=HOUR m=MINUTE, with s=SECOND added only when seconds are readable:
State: h=8 m=53
